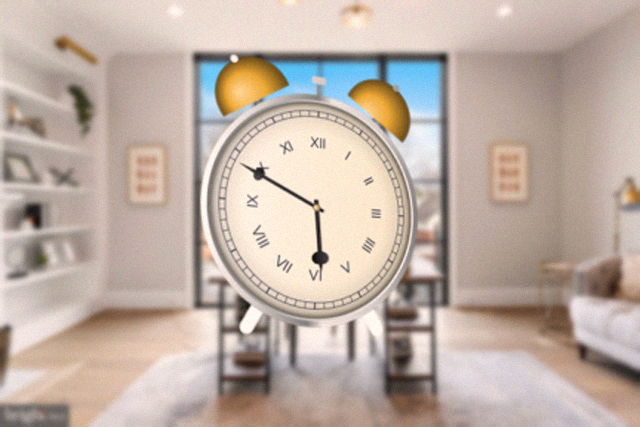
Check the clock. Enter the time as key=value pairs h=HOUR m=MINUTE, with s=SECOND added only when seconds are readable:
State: h=5 m=49
